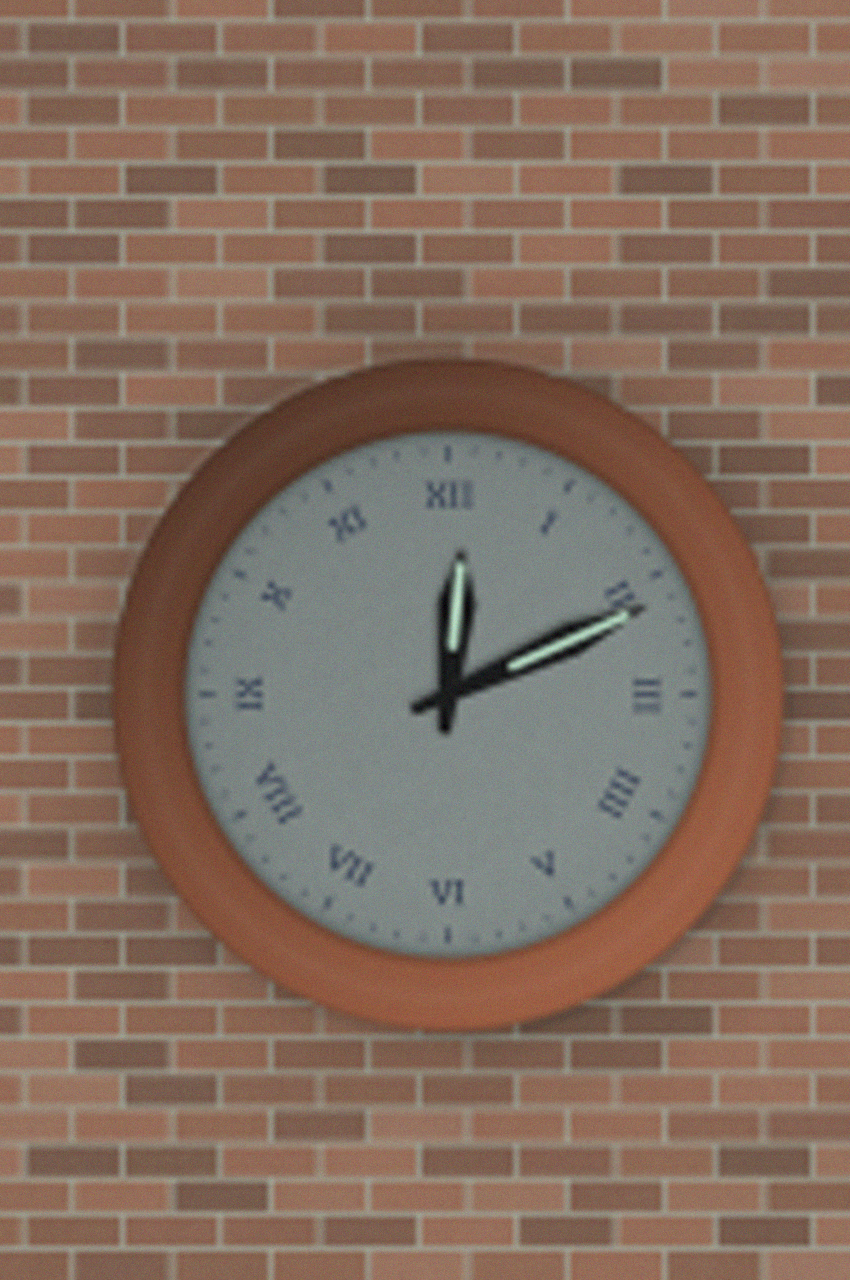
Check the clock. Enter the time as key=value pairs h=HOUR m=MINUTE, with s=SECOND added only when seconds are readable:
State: h=12 m=11
